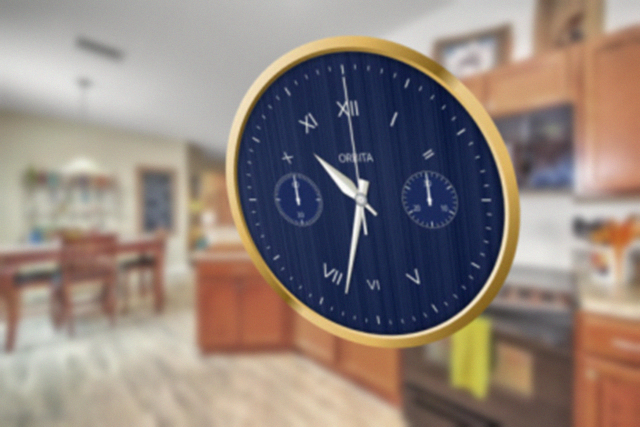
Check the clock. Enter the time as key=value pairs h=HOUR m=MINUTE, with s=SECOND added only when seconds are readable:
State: h=10 m=33
